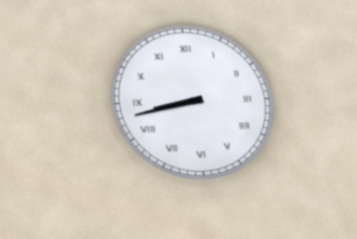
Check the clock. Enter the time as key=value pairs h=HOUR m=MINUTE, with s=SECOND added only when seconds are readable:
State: h=8 m=43
